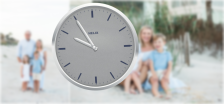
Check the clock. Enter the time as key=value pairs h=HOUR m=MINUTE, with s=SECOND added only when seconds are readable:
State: h=9 m=55
